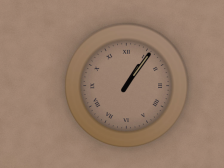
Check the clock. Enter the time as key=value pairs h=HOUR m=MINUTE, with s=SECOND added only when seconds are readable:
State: h=1 m=6
